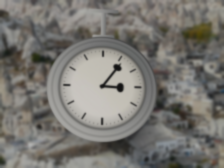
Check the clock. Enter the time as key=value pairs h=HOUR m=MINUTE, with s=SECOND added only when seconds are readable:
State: h=3 m=6
